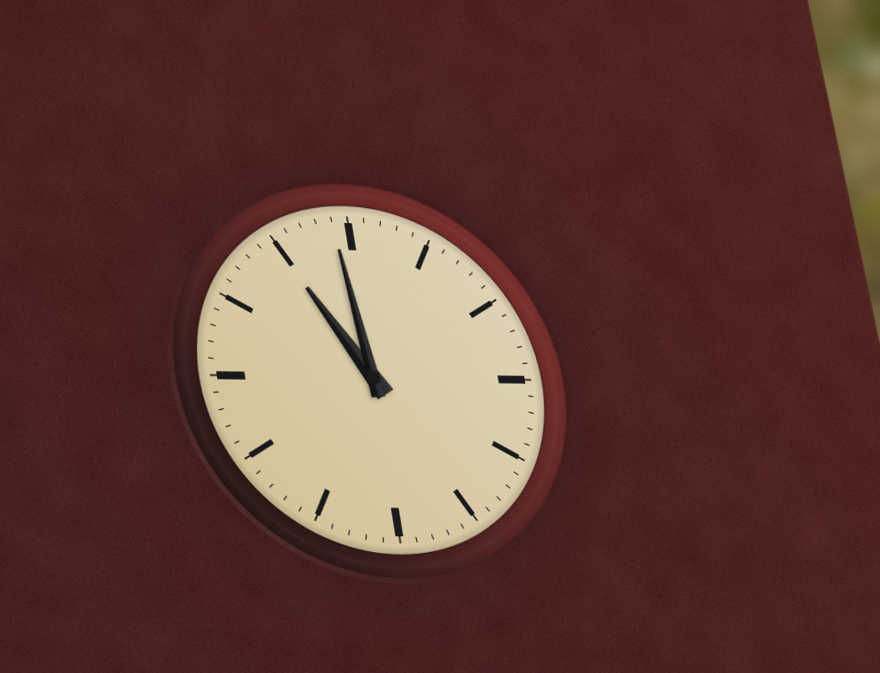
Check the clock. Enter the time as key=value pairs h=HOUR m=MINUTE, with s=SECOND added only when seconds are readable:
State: h=10 m=59
